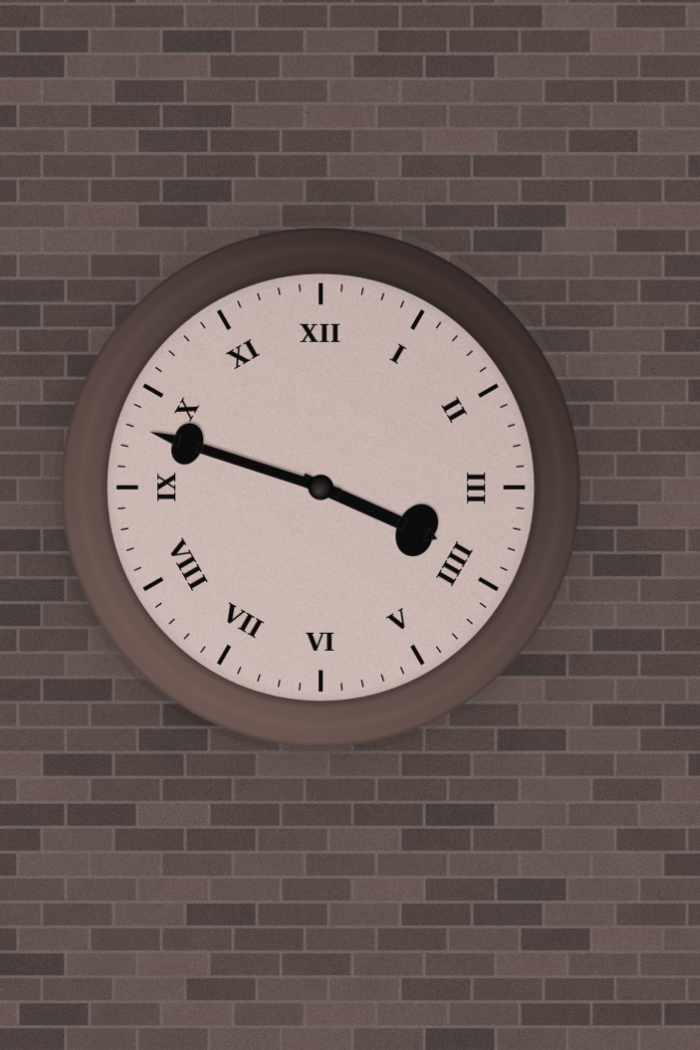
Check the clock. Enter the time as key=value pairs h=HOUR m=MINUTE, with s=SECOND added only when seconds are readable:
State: h=3 m=48
